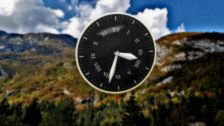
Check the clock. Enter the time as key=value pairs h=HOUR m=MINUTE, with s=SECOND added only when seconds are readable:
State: h=3 m=33
